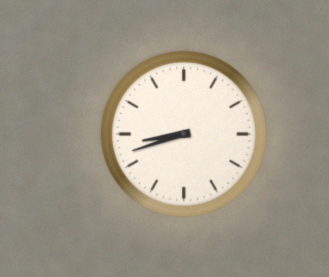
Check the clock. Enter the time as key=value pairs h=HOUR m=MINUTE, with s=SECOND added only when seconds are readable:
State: h=8 m=42
